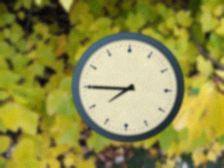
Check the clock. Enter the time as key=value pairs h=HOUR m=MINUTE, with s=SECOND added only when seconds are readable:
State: h=7 m=45
